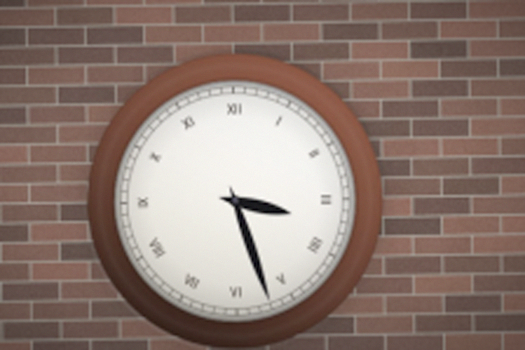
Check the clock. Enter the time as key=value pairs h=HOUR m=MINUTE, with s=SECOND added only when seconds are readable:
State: h=3 m=27
